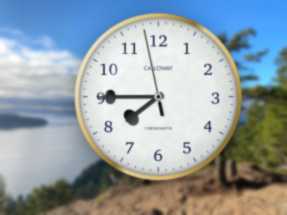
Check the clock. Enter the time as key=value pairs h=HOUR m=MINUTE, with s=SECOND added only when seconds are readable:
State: h=7 m=44 s=58
